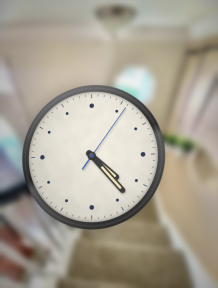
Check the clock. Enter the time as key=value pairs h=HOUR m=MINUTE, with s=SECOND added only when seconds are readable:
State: h=4 m=23 s=6
